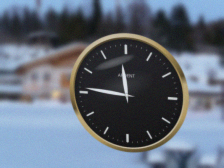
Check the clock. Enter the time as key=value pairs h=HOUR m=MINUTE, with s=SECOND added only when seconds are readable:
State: h=11 m=46
